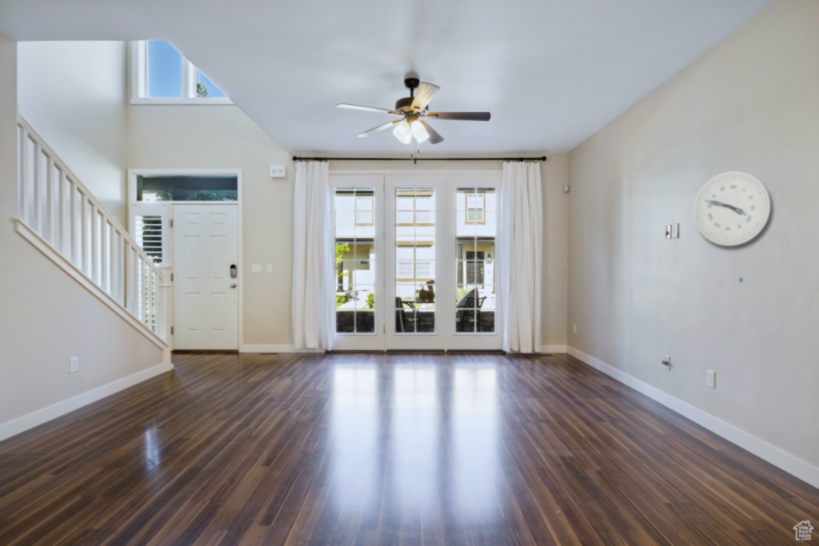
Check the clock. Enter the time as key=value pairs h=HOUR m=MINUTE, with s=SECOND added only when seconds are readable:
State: h=3 m=47
